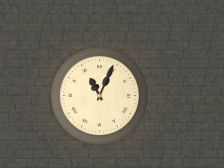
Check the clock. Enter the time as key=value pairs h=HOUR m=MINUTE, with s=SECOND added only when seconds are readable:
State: h=11 m=4
